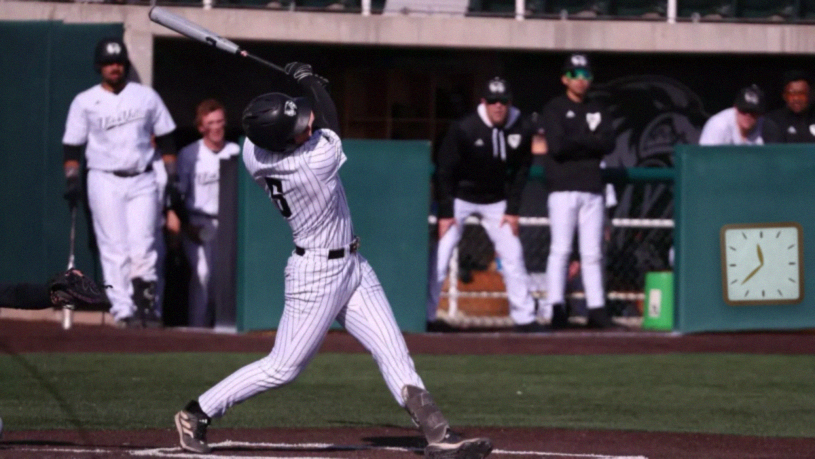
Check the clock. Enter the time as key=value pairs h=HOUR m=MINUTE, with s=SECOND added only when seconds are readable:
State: h=11 m=38
